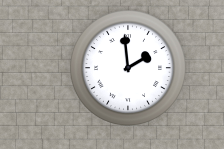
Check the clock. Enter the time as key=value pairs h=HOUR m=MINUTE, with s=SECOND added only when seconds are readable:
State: h=1 m=59
